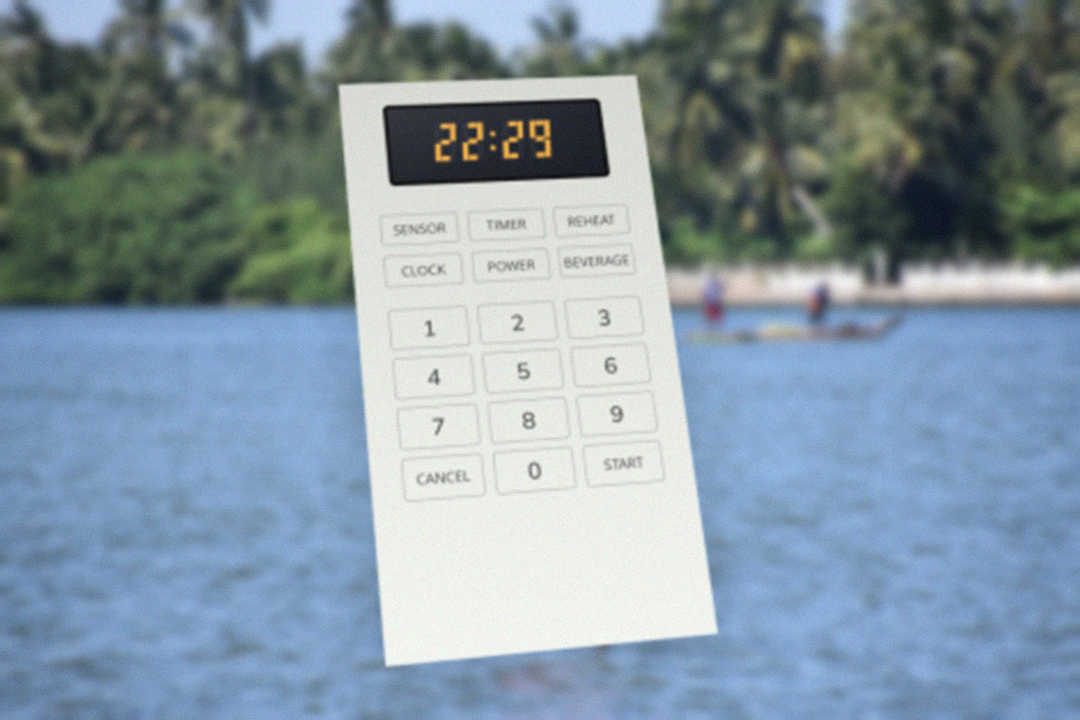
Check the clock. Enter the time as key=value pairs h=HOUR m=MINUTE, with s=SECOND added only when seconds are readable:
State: h=22 m=29
